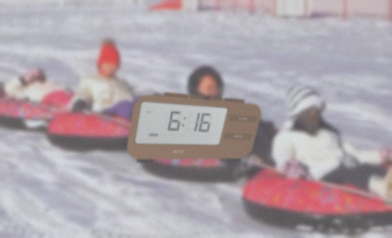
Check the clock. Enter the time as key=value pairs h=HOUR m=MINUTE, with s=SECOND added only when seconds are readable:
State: h=6 m=16
